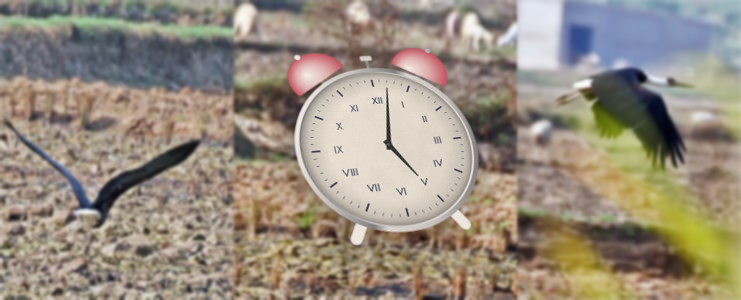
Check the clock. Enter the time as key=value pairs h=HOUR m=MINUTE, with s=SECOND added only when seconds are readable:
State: h=5 m=2
